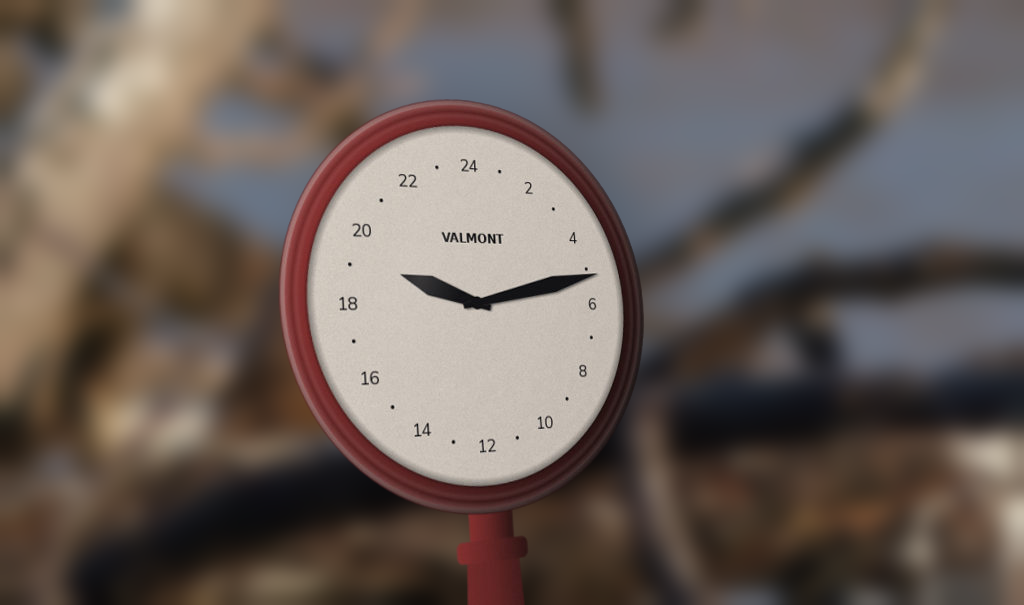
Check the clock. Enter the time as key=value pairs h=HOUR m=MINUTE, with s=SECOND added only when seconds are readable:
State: h=19 m=13
